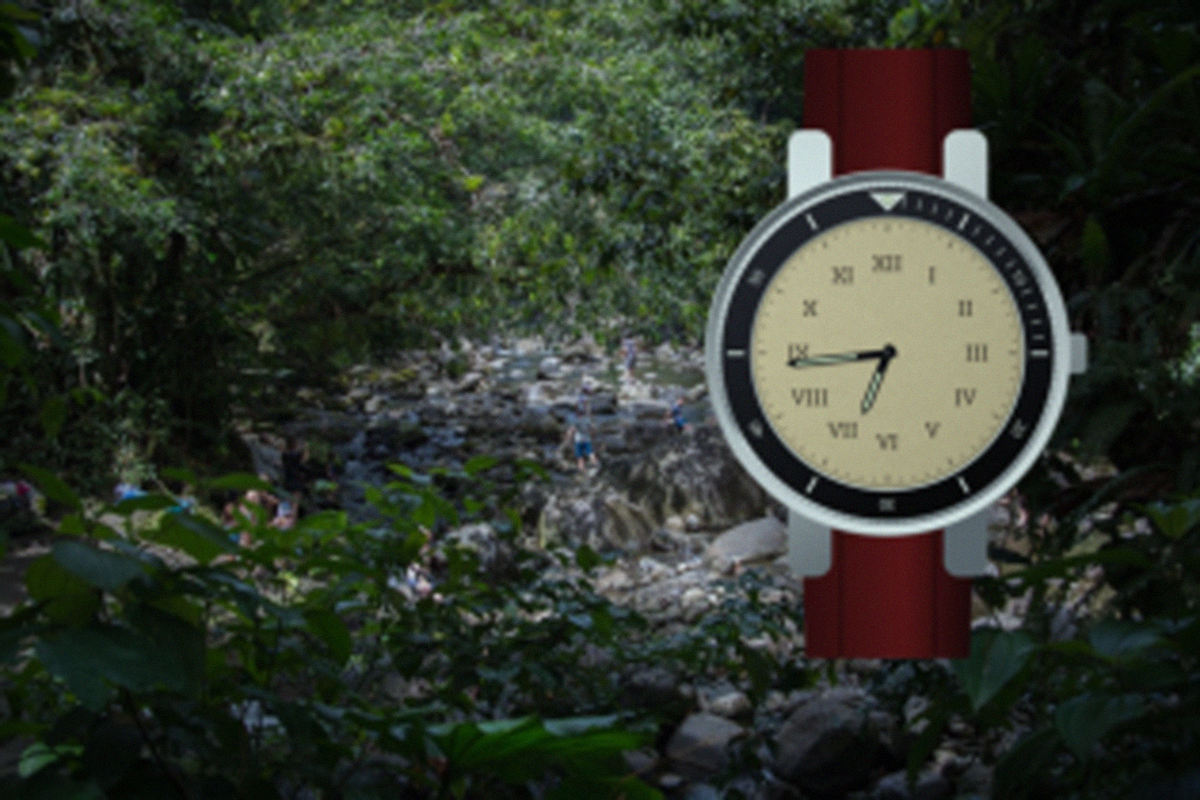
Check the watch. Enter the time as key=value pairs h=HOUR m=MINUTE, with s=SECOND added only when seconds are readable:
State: h=6 m=44
